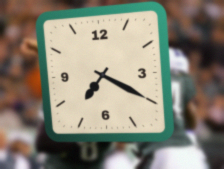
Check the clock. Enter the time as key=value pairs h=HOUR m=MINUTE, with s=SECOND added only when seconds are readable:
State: h=7 m=20
